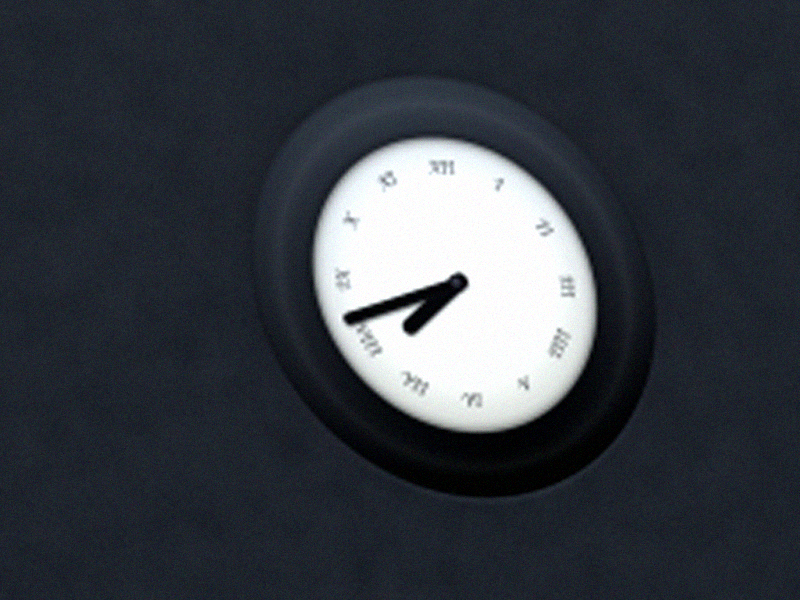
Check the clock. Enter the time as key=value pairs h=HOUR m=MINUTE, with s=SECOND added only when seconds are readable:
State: h=7 m=42
